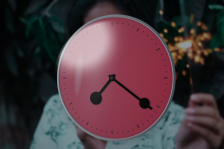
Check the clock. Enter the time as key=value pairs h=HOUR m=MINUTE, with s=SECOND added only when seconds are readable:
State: h=7 m=21
